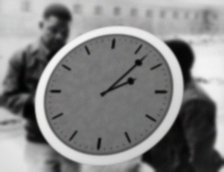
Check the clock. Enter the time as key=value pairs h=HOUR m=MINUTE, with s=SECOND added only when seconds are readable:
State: h=2 m=7
